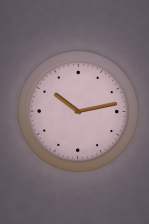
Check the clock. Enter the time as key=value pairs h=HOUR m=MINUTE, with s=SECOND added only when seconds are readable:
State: h=10 m=13
